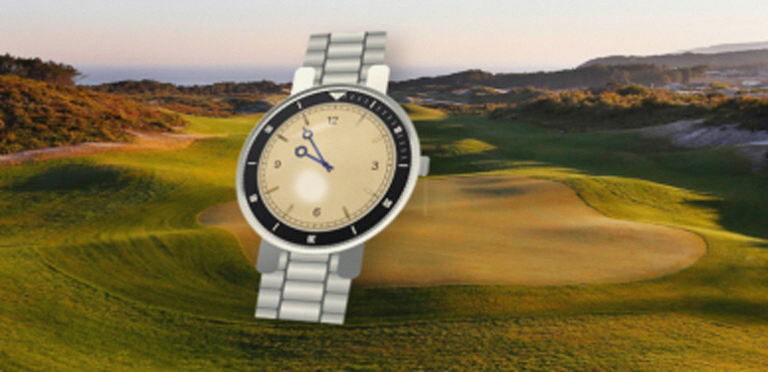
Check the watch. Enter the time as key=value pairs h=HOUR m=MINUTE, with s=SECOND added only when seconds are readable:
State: h=9 m=54
